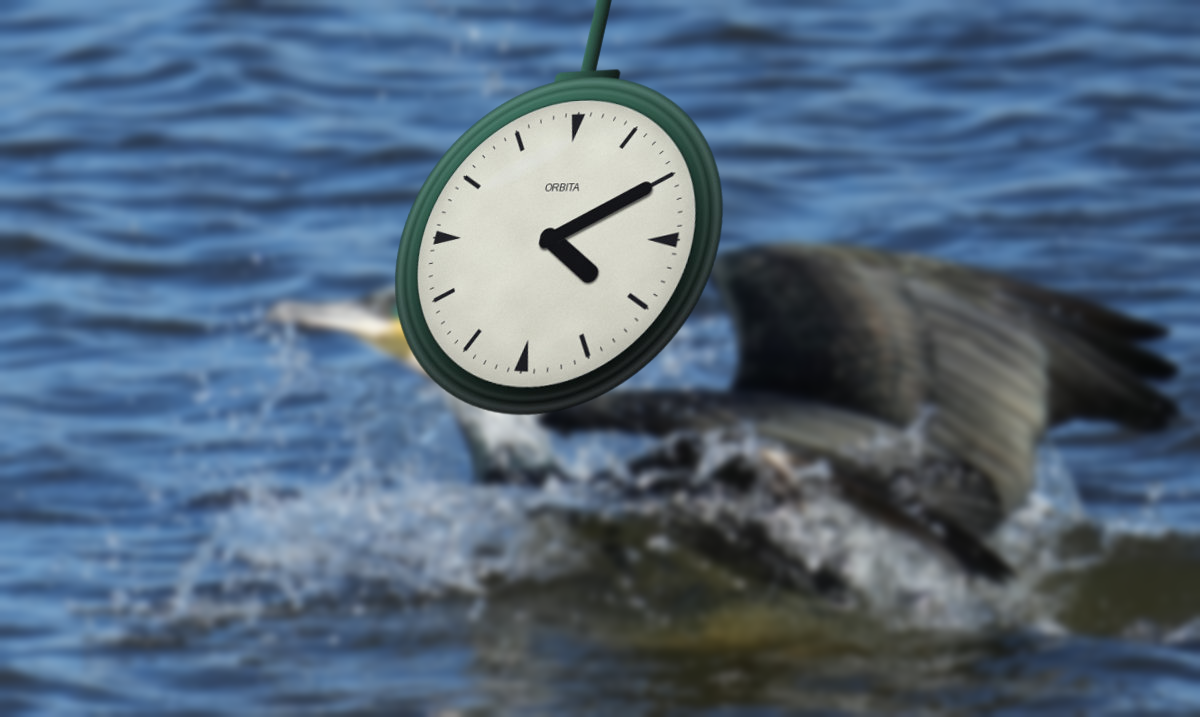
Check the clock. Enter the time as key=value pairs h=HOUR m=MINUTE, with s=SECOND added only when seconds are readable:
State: h=4 m=10
